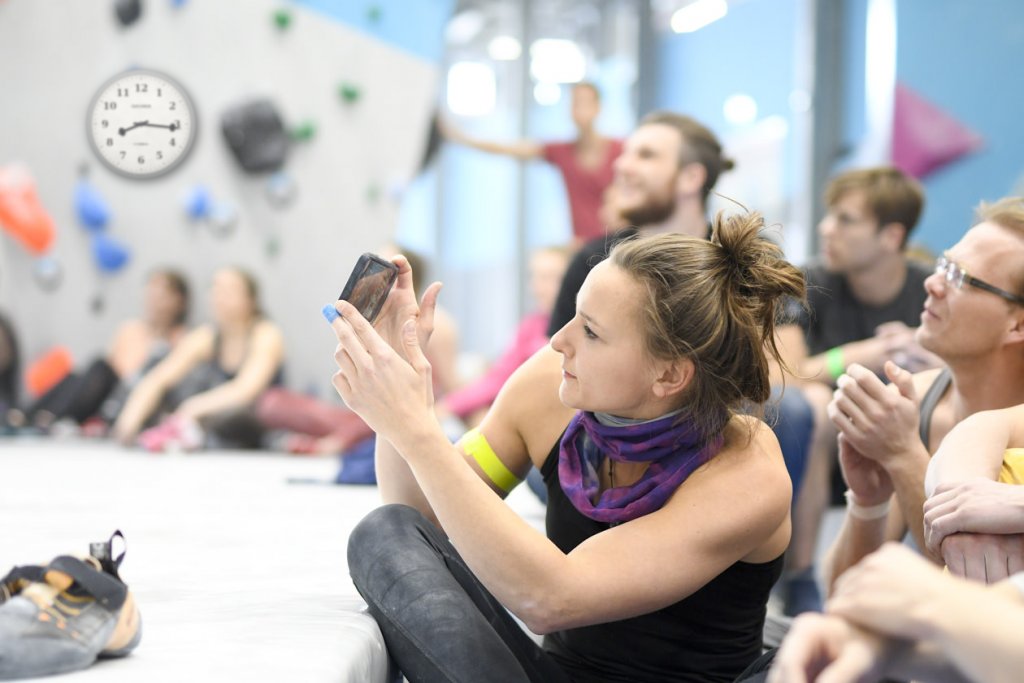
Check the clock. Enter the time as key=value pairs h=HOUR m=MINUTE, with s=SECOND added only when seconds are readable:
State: h=8 m=16
